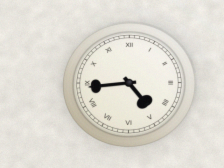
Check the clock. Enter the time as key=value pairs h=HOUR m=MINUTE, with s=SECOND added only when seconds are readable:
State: h=4 m=44
